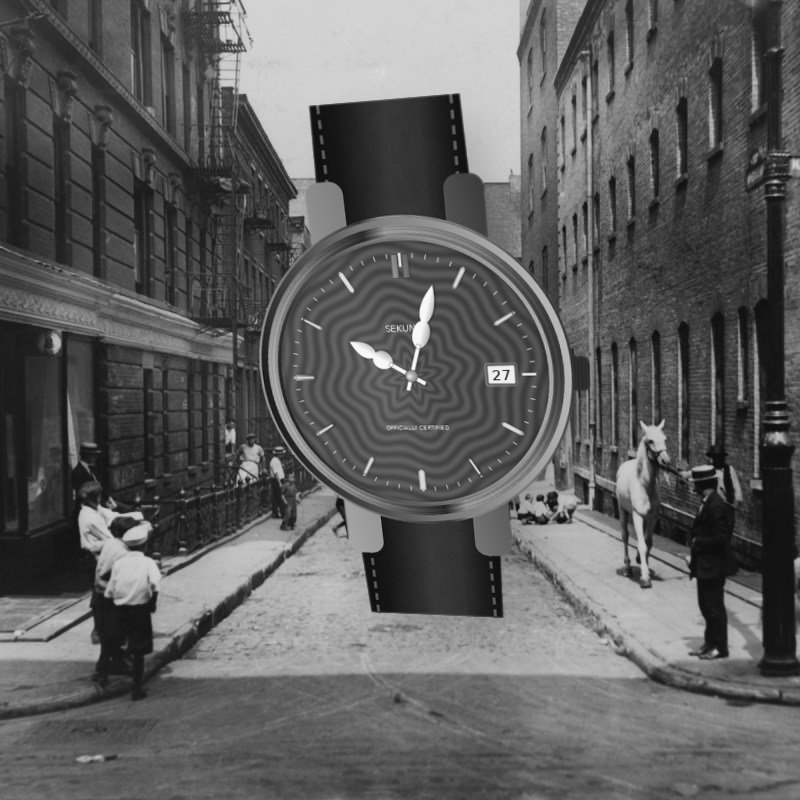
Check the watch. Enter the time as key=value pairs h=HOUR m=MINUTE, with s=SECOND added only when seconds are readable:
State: h=10 m=3
